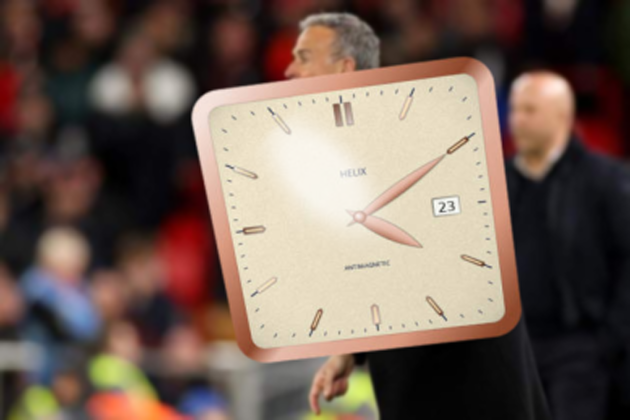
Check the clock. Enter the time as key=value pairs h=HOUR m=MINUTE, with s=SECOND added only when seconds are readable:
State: h=4 m=10
